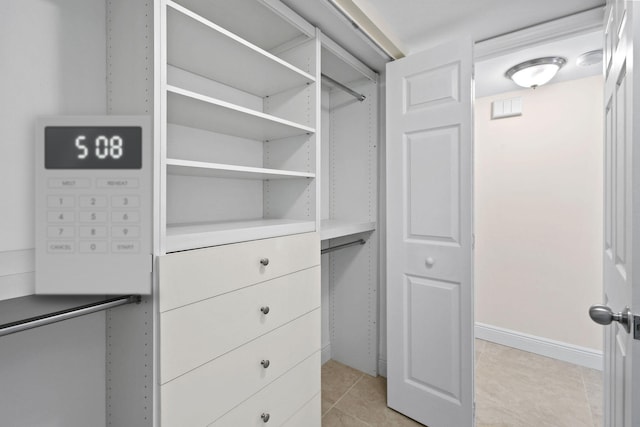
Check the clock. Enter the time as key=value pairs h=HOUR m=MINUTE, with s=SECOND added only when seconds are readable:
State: h=5 m=8
